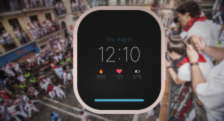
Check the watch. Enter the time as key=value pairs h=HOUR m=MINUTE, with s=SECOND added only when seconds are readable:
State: h=12 m=10
